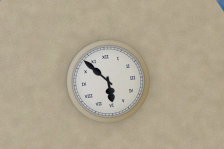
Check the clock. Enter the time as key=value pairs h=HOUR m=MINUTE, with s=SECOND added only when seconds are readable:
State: h=5 m=53
